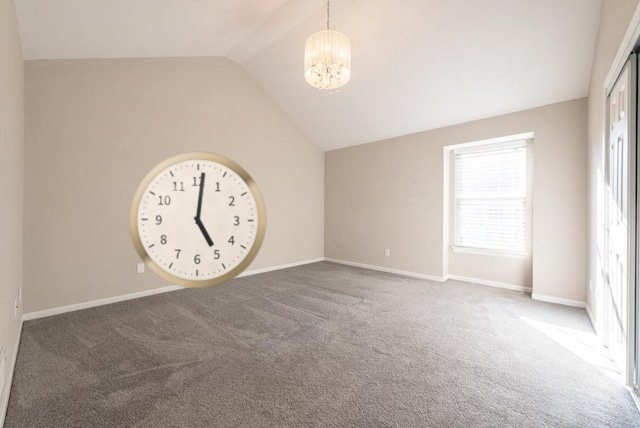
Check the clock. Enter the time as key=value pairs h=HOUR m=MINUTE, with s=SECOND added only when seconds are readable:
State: h=5 m=1
